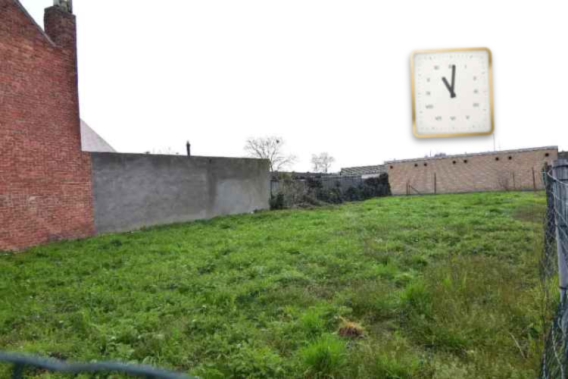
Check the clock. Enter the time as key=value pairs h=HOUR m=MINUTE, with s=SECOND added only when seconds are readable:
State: h=11 m=1
